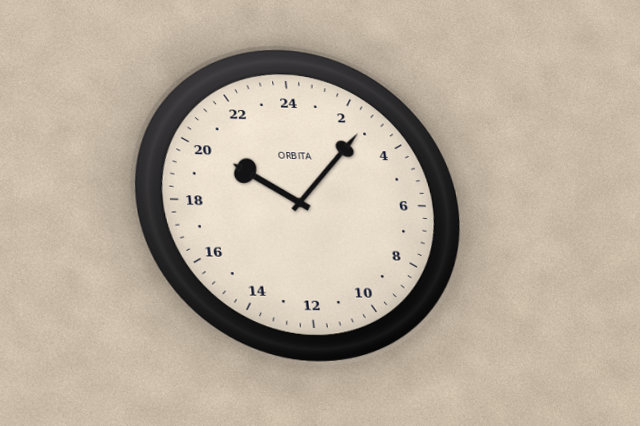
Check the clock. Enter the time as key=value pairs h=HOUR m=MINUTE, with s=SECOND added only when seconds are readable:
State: h=20 m=7
